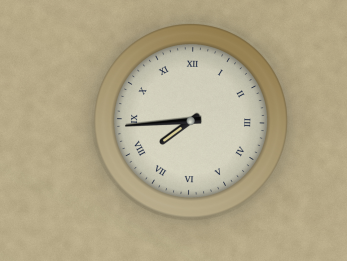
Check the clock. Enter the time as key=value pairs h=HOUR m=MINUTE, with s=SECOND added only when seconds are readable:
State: h=7 m=44
